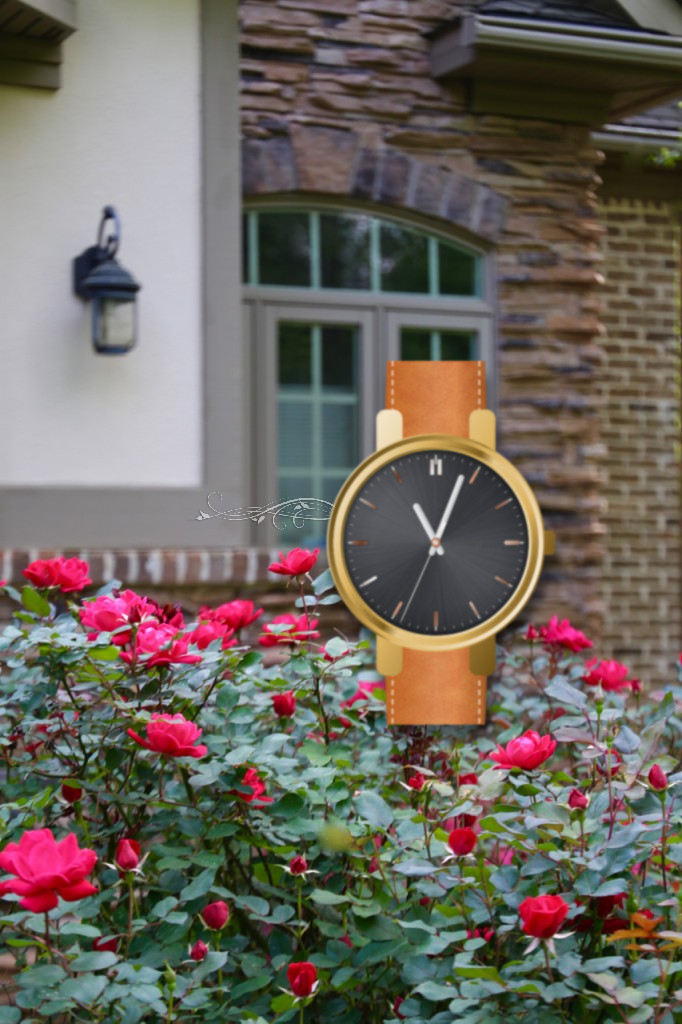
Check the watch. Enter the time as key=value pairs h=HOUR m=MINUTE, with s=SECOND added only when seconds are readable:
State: h=11 m=3 s=34
